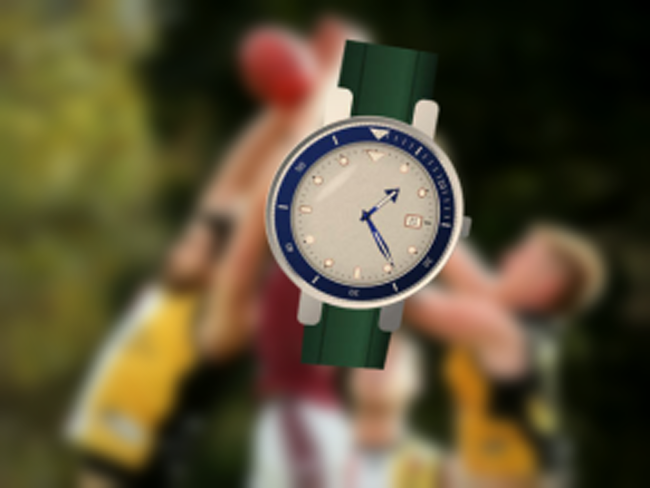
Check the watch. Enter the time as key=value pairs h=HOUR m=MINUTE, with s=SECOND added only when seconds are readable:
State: h=1 m=24
